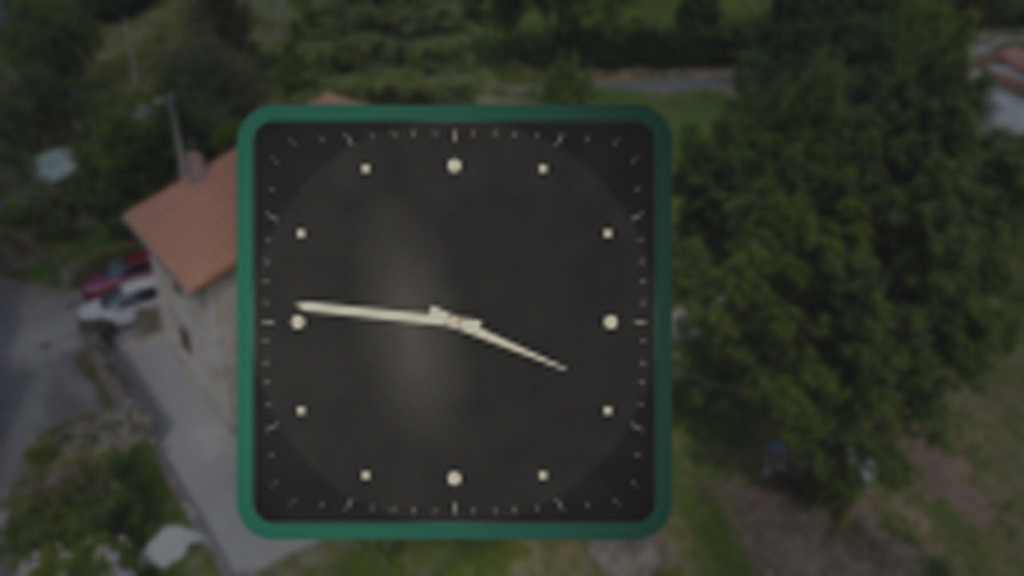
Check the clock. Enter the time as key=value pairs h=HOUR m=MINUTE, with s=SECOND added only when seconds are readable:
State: h=3 m=46
